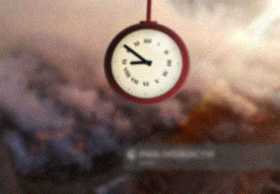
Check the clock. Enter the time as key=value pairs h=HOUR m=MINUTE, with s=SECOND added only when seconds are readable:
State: h=8 m=51
